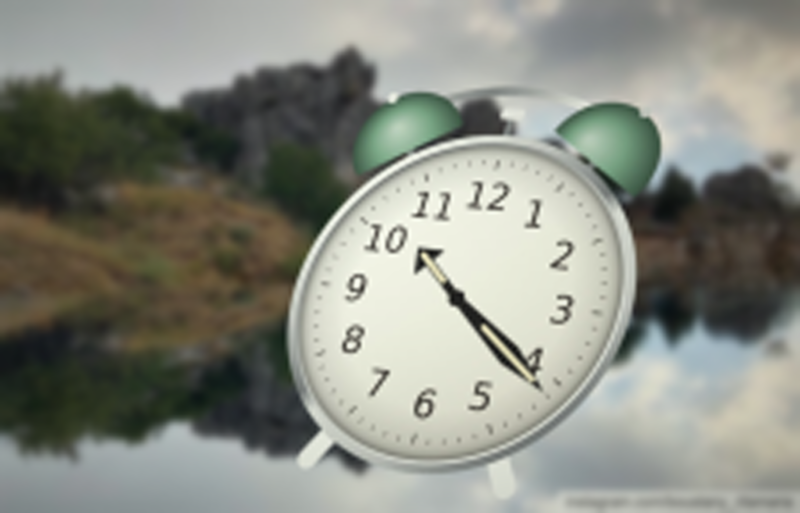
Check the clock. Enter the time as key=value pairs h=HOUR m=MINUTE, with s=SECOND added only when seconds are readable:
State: h=10 m=21
